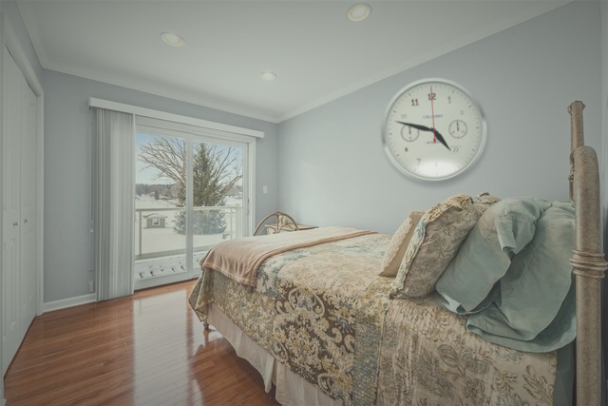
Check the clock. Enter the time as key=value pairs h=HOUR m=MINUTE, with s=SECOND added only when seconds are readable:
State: h=4 m=48
